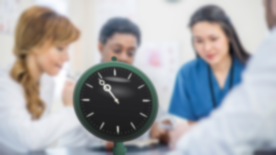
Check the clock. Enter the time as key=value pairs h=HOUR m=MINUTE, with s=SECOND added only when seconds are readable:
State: h=10 m=54
